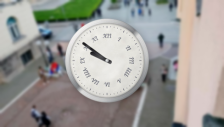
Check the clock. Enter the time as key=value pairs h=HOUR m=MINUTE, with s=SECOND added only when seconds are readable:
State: h=9 m=51
